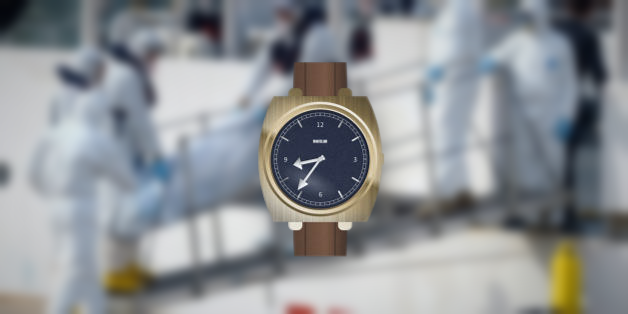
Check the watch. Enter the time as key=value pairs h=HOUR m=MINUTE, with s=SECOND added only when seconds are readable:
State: h=8 m=36
